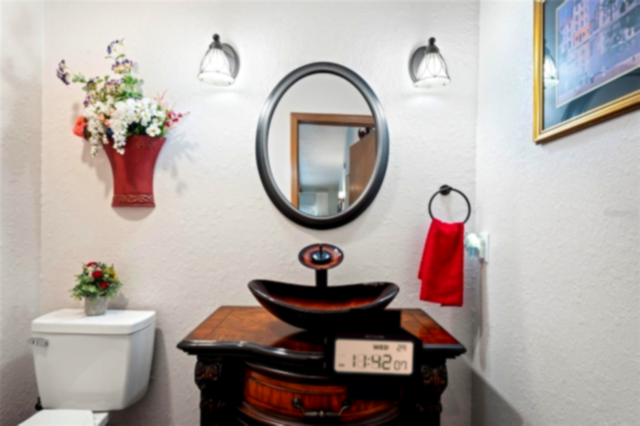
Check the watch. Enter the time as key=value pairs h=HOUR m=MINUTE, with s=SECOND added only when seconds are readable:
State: h=11 m=42
